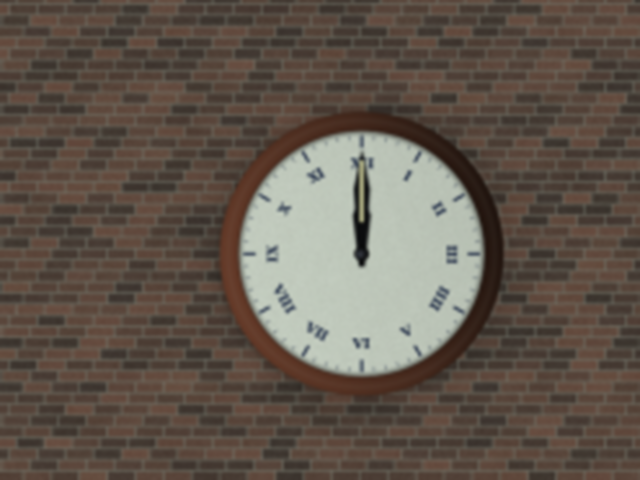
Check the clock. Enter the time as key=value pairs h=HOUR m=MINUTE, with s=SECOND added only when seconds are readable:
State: h=12 m=0
